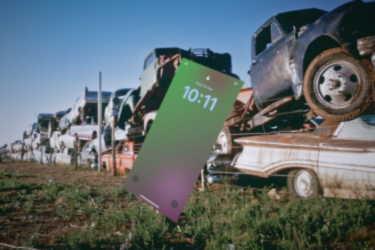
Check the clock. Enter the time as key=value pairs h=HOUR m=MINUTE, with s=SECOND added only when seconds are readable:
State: h=10 m=11
